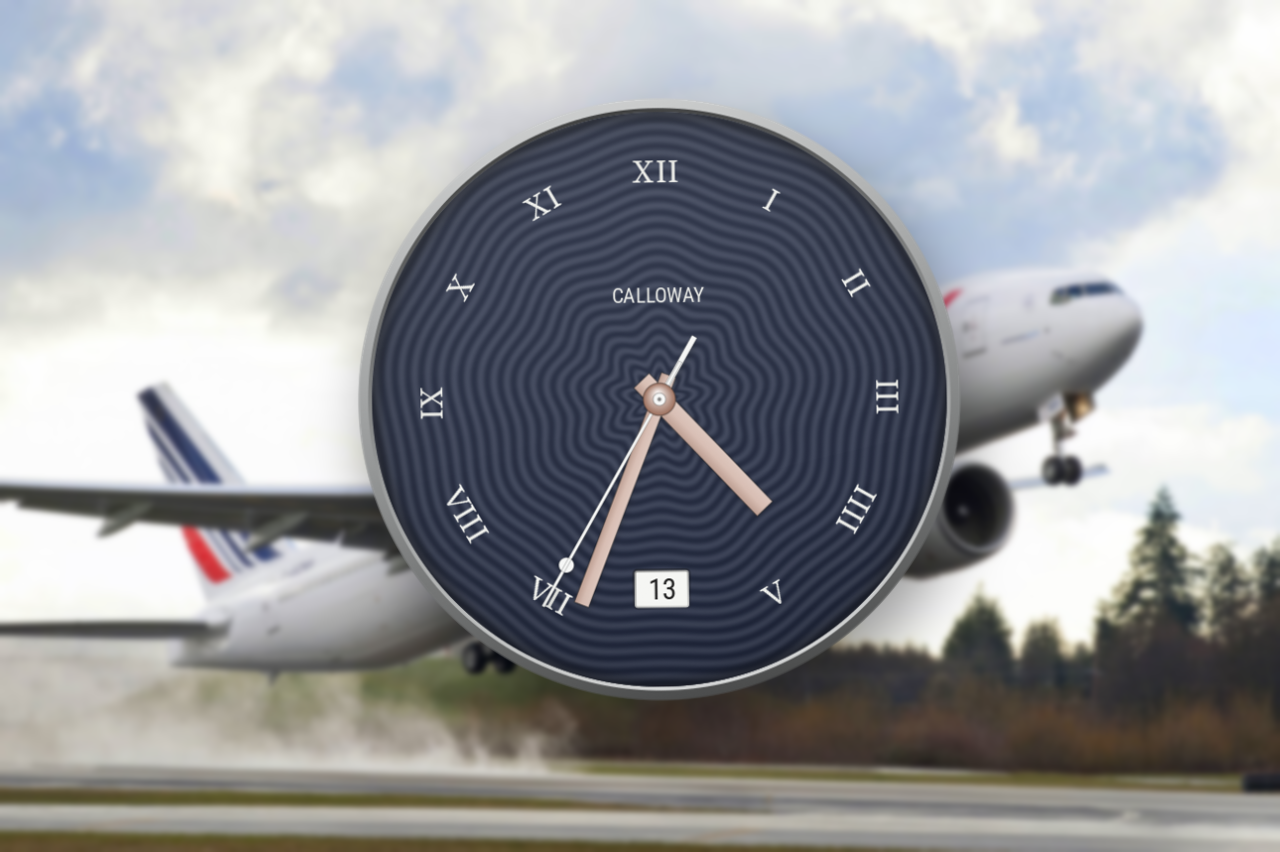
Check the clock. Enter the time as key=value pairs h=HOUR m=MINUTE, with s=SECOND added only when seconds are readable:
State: h=4 m=33 s=35
